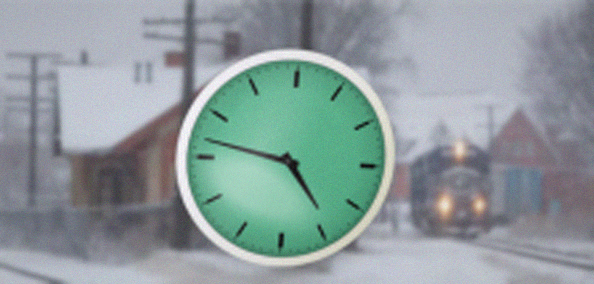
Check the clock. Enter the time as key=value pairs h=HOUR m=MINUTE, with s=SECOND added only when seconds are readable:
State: h=4 m=47
